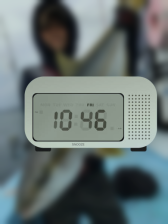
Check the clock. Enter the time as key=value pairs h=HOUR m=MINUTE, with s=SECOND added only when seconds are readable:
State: h=10 m=46
